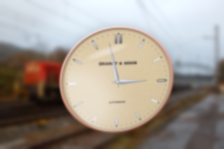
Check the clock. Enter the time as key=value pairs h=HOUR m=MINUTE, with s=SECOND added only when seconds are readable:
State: h=2 m=58
